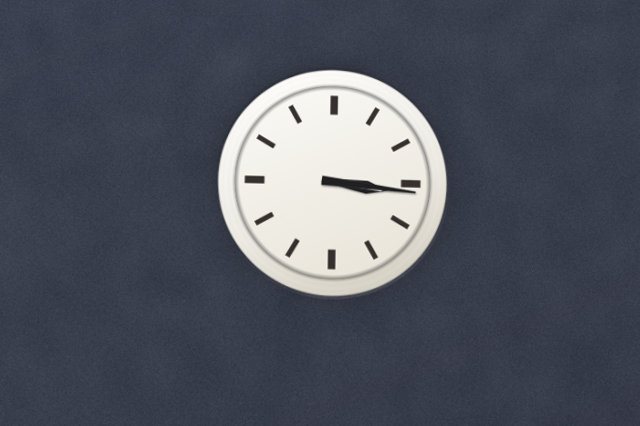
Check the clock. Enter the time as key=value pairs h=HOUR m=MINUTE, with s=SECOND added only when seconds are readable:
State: h=3 m=16
